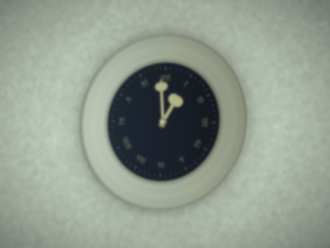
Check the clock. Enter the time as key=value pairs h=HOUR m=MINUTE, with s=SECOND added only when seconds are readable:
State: h=12 m=59
